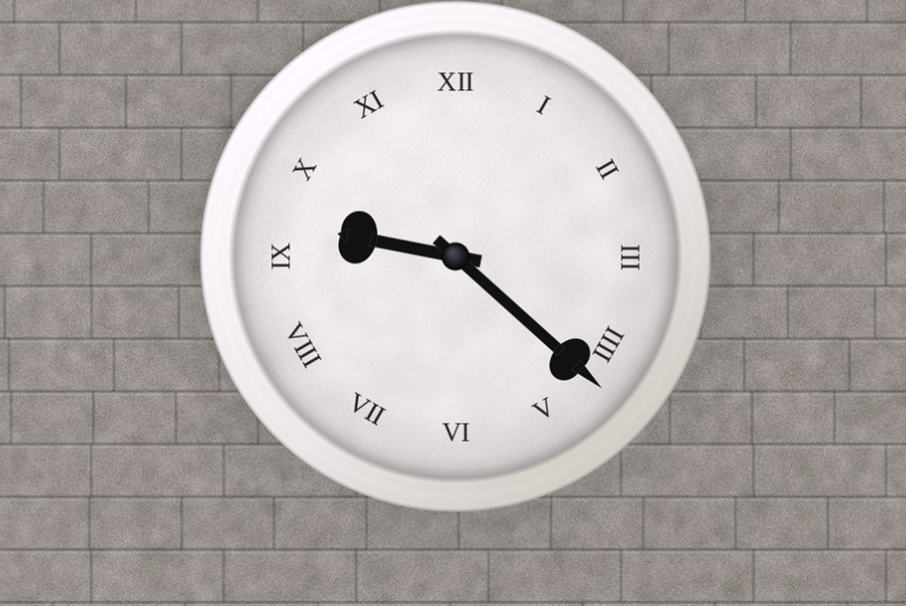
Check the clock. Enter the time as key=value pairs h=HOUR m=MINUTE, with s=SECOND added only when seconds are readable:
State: h=9 m=22
